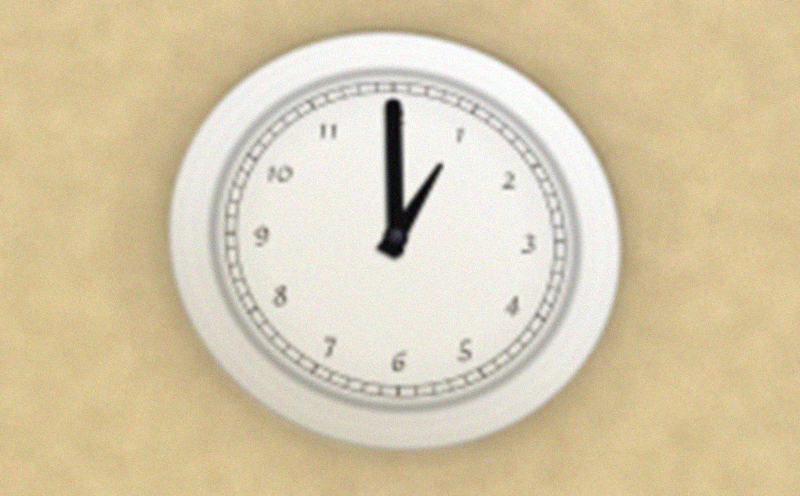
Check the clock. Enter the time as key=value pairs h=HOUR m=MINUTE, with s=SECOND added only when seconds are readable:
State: h=1 m=0
